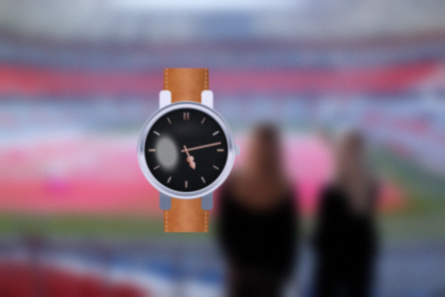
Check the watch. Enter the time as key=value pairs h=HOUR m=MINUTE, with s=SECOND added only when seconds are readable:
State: h=5 m=13
